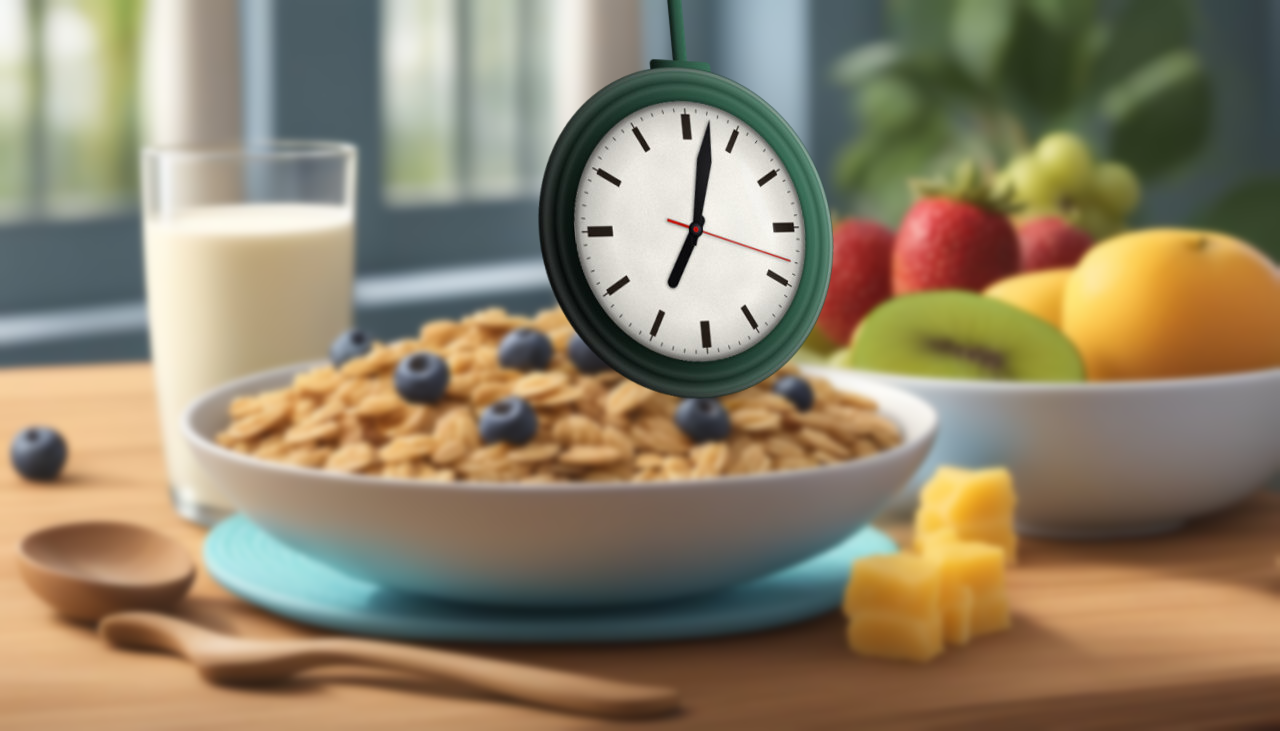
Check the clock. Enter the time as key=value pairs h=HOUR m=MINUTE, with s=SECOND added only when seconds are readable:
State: h=7 m=2 s=18
